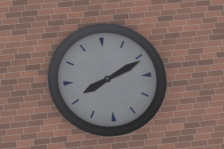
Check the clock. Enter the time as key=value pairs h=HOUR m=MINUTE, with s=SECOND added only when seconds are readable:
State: h=8 m=11
